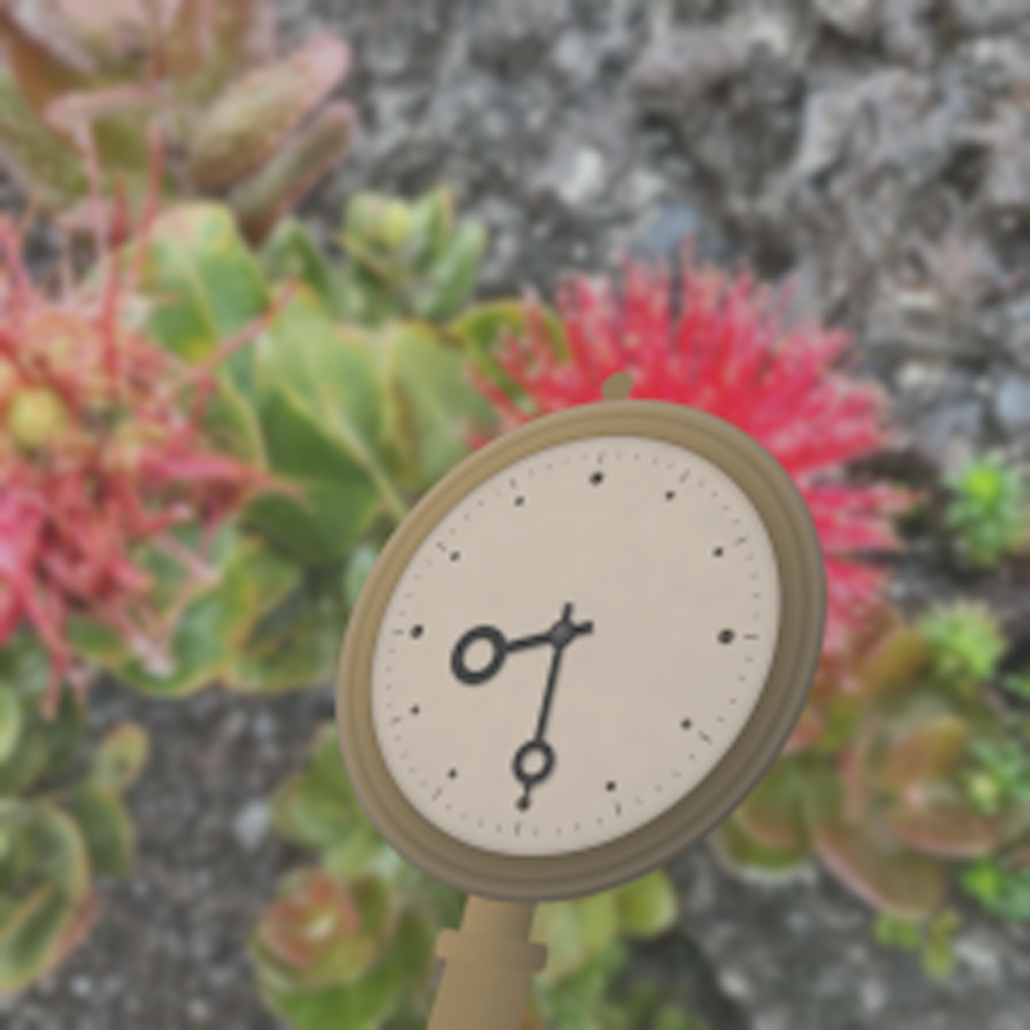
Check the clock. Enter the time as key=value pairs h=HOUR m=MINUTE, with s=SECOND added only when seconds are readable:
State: h=8 m=30
